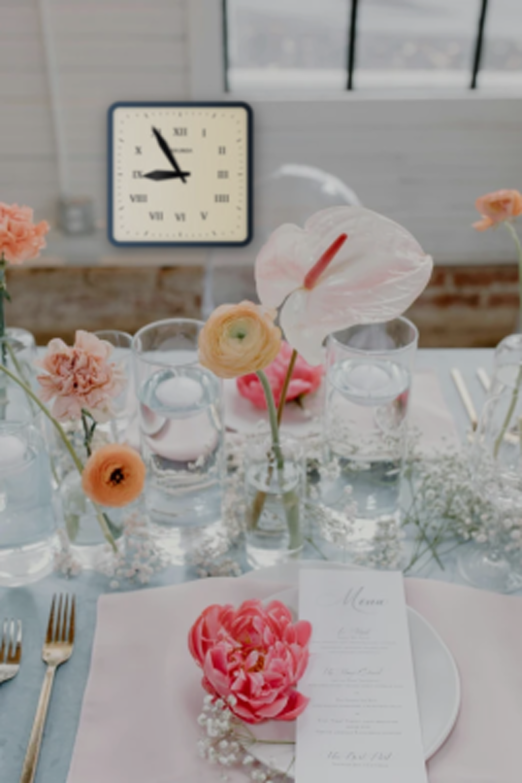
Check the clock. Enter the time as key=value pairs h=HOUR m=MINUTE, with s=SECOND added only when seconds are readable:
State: h=8 m=55
